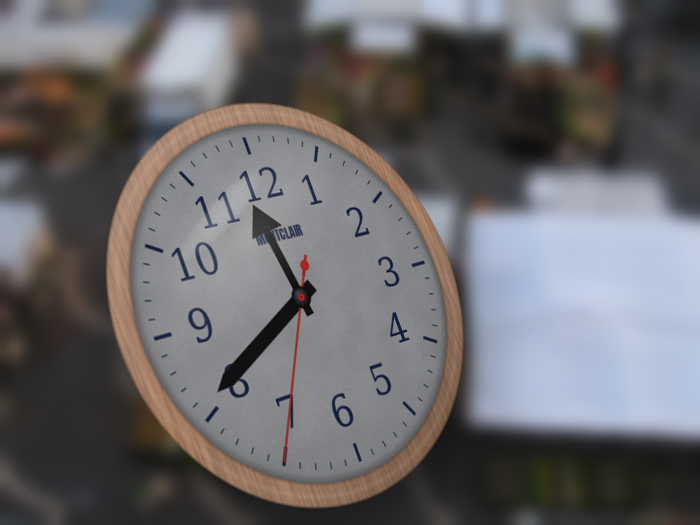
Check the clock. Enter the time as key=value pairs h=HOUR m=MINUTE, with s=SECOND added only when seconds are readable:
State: h=11 m=40 s=35
